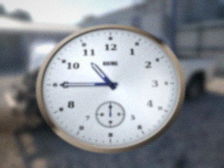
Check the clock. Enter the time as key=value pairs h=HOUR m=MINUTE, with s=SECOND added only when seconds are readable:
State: h=10 m=45
